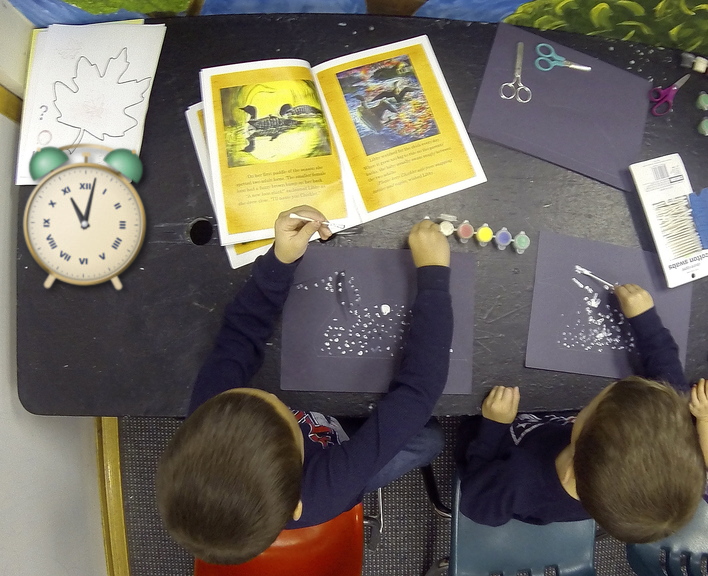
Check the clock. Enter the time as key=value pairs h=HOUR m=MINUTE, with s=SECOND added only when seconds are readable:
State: h=11 m=2
